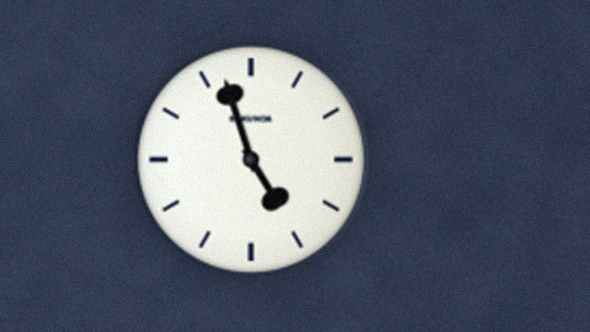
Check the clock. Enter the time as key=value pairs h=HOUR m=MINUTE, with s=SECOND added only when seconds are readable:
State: h=4 m=57
